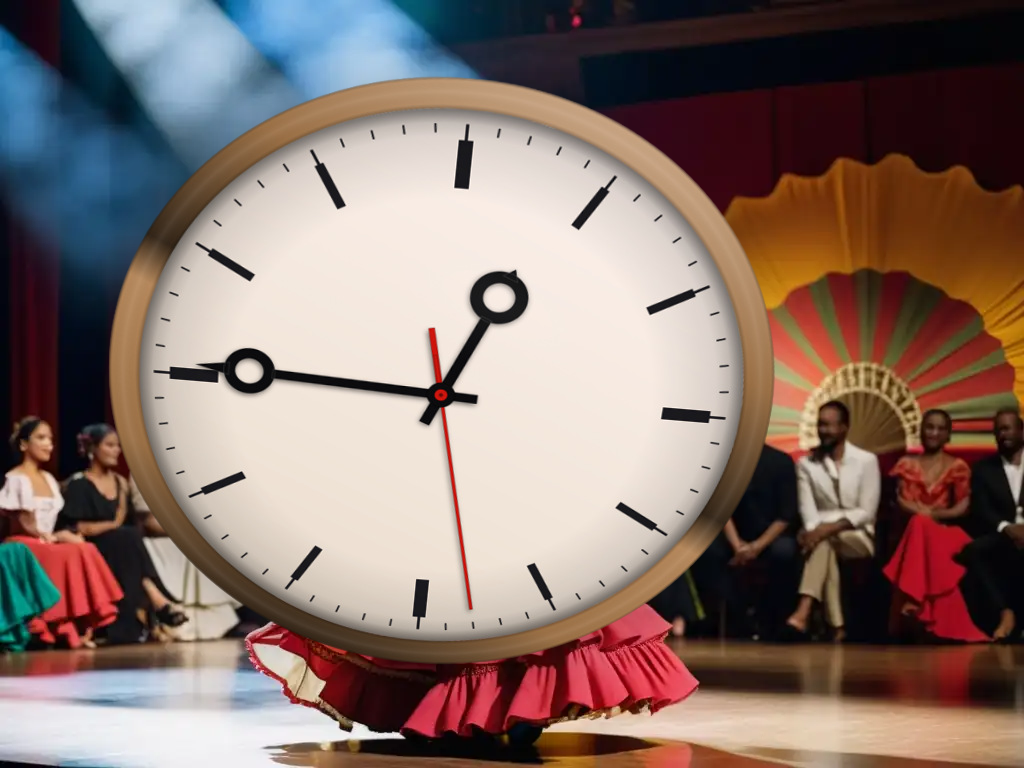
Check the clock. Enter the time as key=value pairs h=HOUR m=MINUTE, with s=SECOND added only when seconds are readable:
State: h=12 m=45 s=28
